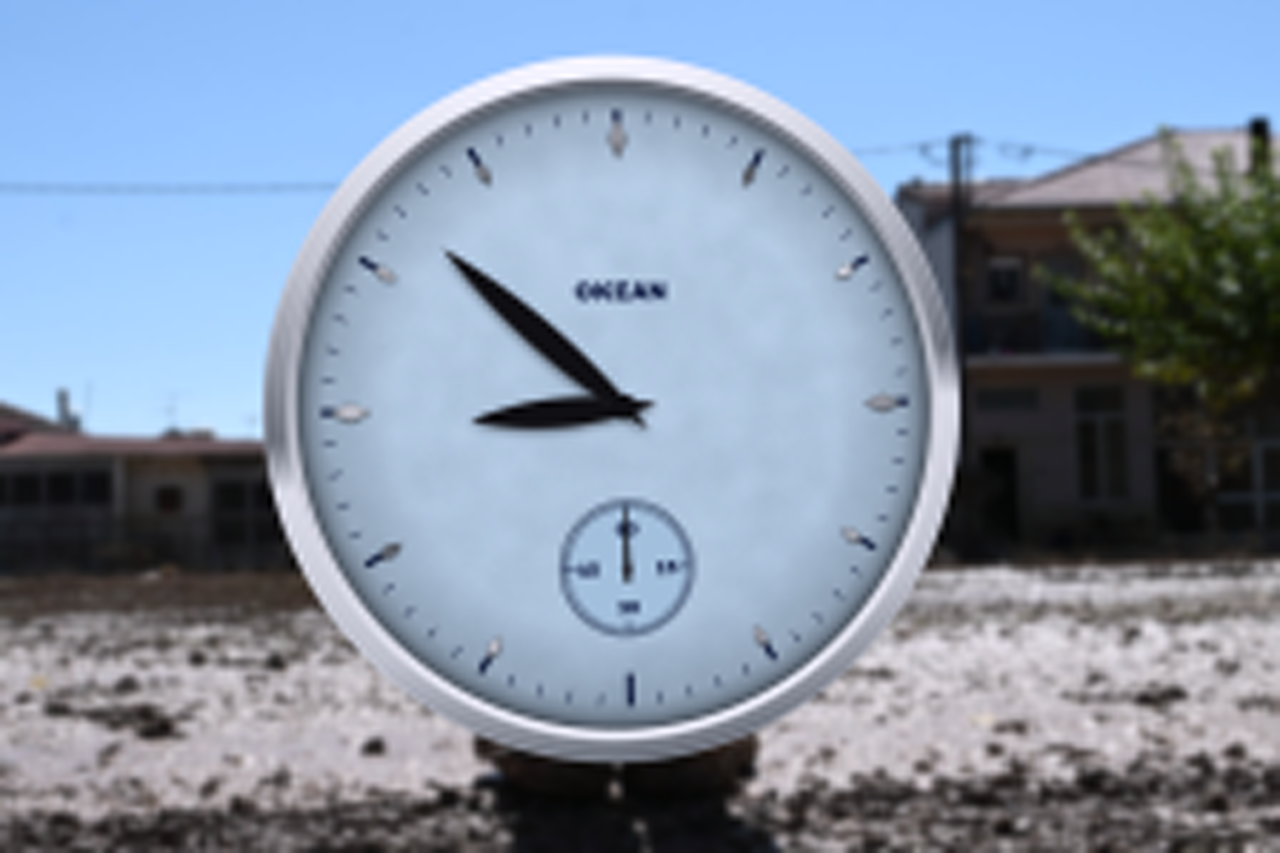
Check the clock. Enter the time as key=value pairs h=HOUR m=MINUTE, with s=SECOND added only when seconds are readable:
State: h=8 m=52
